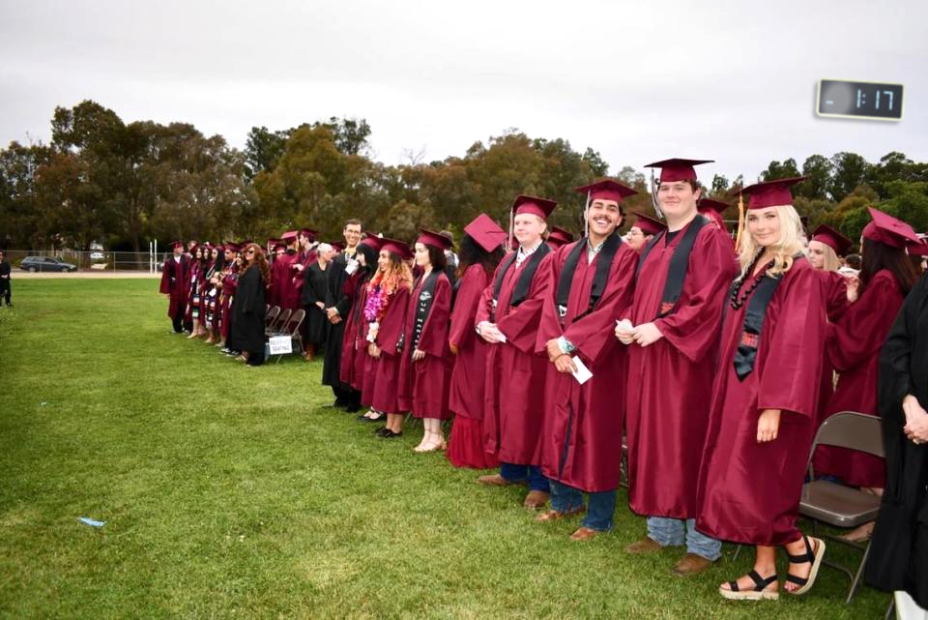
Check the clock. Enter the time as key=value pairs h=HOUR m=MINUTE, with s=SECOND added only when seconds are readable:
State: h=1 m=17
